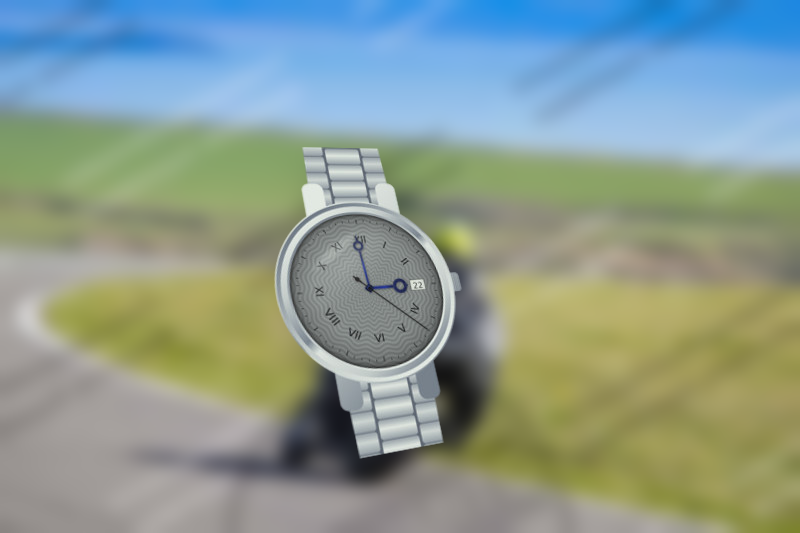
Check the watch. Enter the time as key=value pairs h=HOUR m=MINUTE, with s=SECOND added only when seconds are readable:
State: h=2 m=59 s=22
